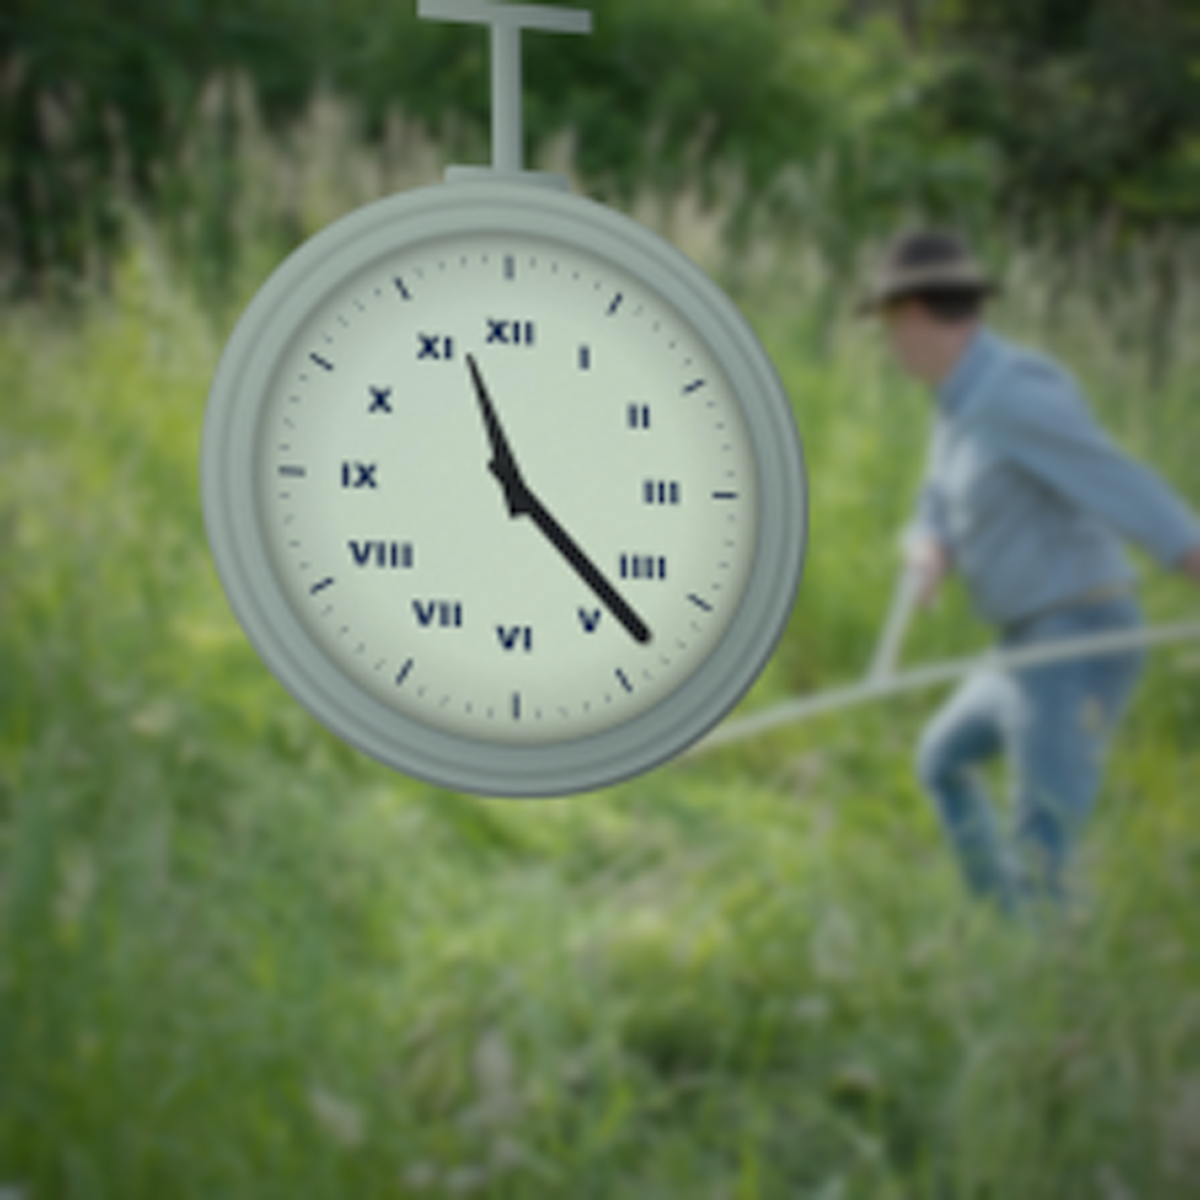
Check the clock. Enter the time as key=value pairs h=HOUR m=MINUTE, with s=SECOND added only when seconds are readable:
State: h=11 m=23
